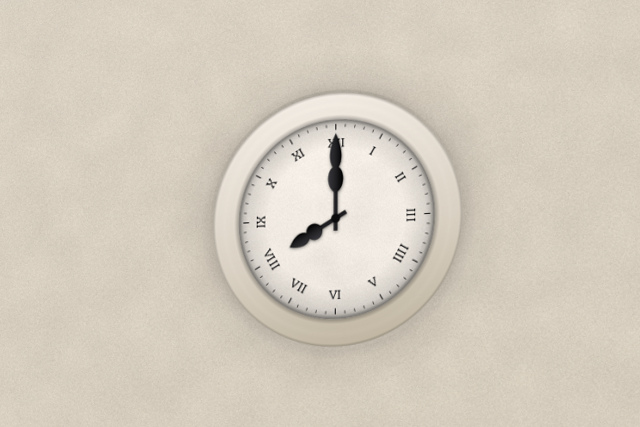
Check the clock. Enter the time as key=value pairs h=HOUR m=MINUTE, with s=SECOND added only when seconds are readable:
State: h=8 m=0
